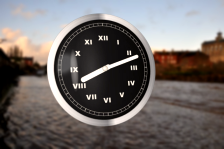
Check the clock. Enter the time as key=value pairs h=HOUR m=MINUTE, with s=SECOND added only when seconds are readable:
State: h=8 m=12
